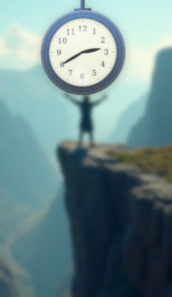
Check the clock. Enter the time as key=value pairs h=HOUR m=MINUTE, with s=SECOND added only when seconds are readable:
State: h=2 m=40
